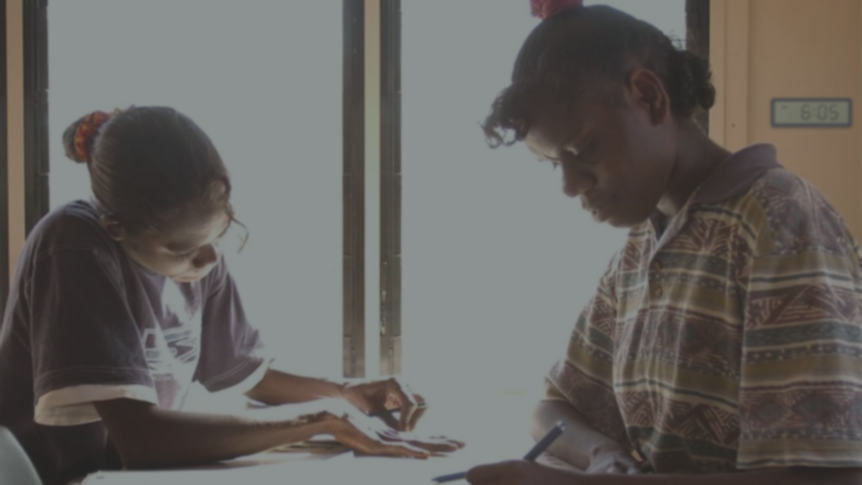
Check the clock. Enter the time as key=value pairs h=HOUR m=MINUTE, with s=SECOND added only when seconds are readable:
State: h=6 m=5
